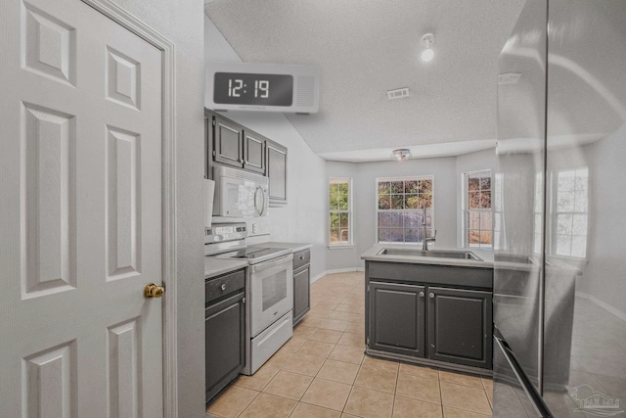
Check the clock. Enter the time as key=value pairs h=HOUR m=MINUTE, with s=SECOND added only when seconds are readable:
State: h=12 m=19
